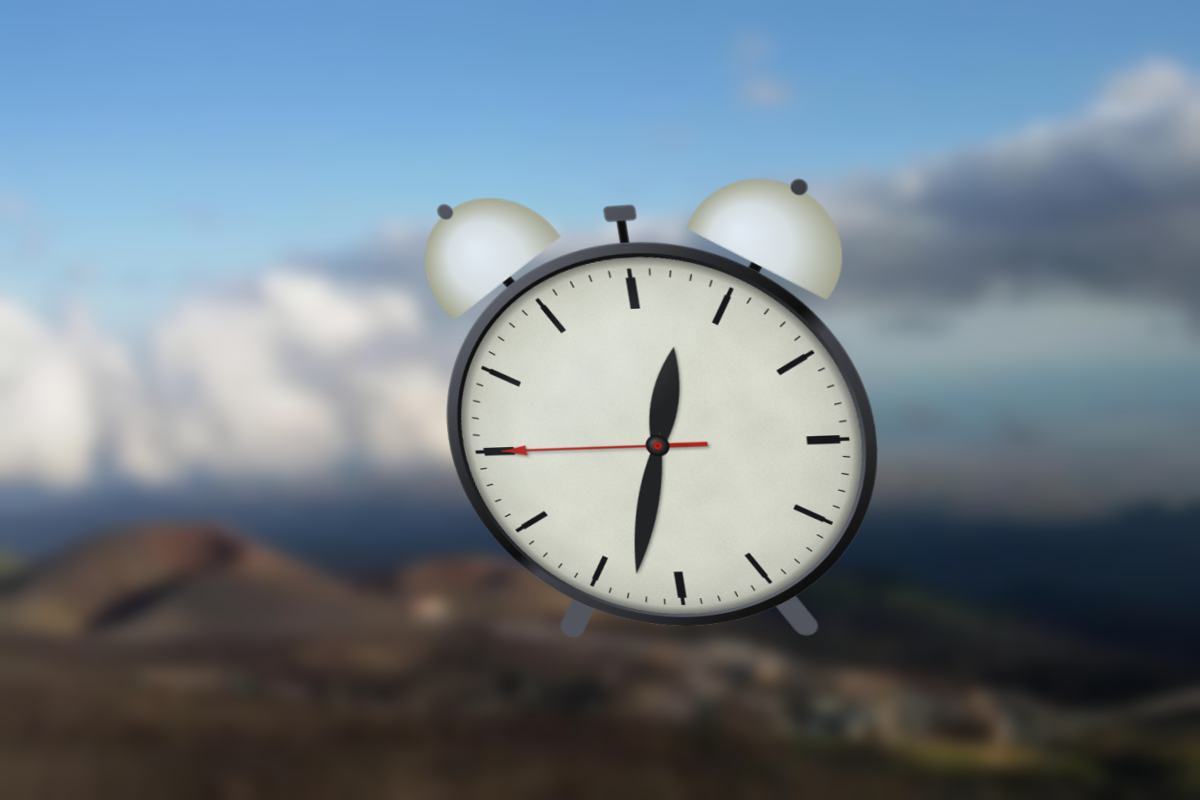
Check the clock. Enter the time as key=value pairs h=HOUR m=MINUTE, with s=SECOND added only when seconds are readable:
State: h=12 m=32 s=45
